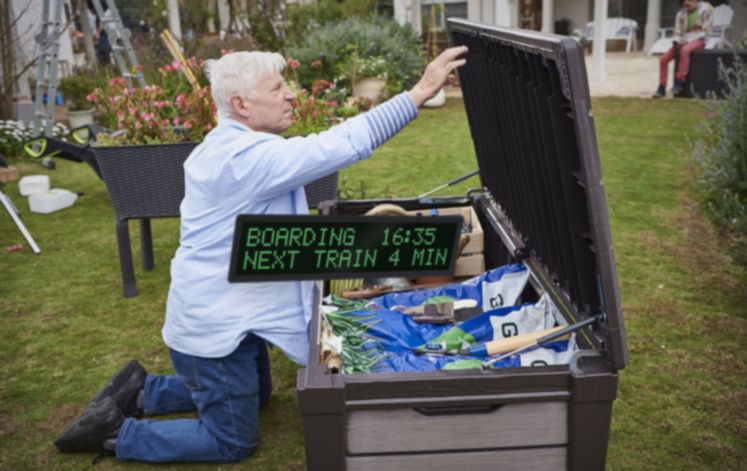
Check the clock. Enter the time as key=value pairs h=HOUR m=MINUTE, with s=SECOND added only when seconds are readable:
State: h=16 m=35
